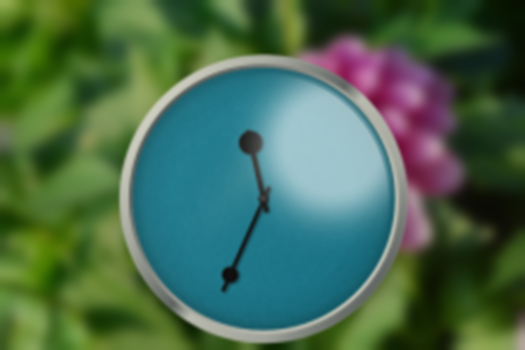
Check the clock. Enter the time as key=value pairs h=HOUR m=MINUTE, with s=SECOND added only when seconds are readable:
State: h=11 m=34
